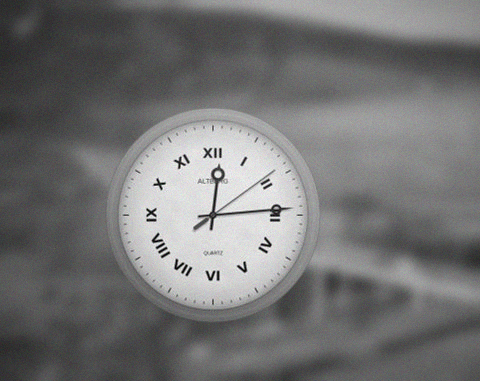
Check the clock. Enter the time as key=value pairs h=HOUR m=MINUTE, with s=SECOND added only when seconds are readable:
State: h=12 m=14 s=9
